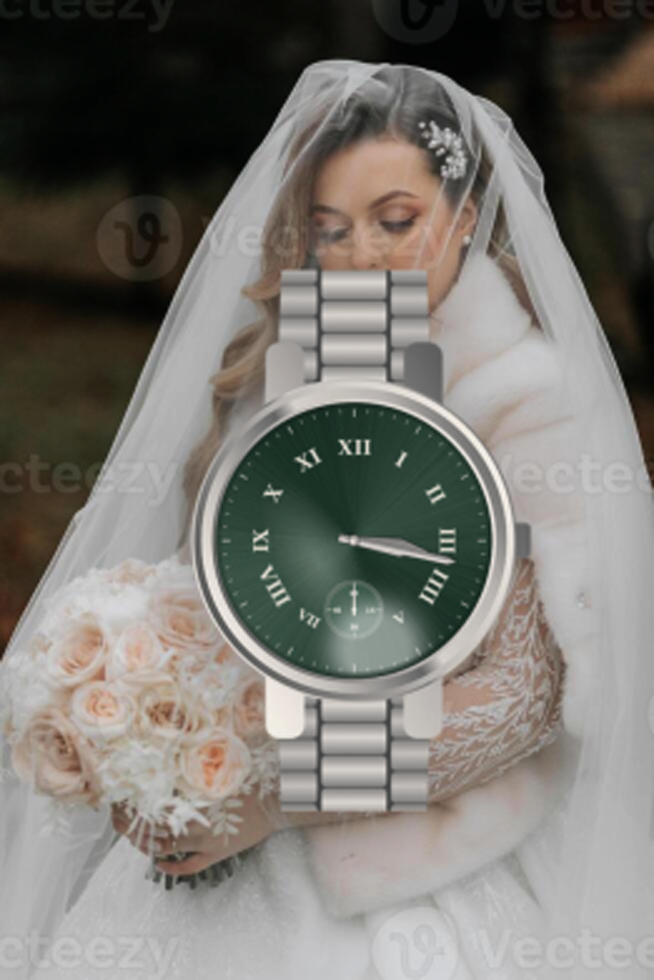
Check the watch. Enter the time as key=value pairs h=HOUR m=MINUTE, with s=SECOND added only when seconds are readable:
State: h=3 m=17
